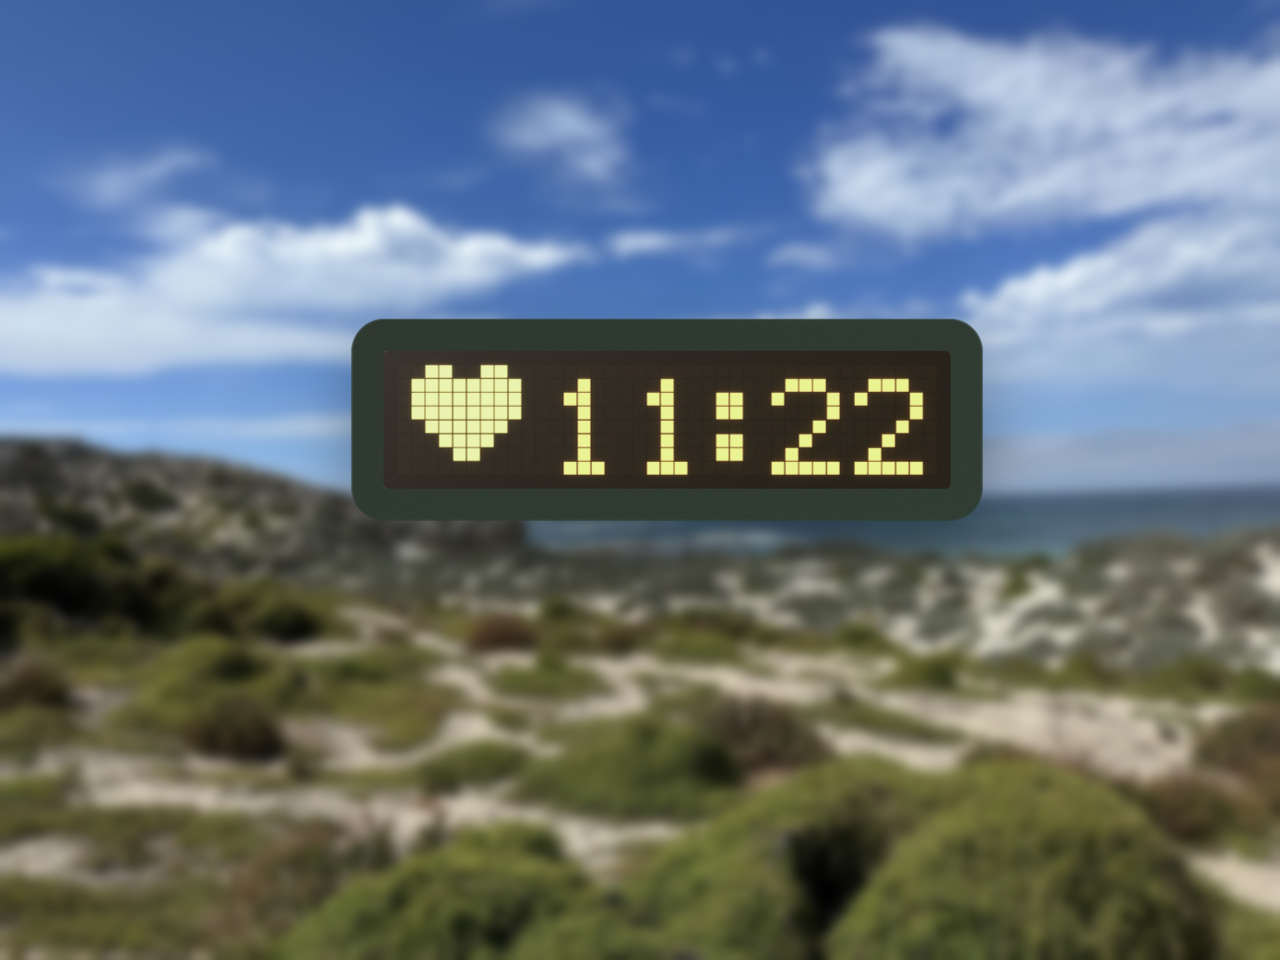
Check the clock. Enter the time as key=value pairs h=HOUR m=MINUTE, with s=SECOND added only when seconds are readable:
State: h=11 m=22
